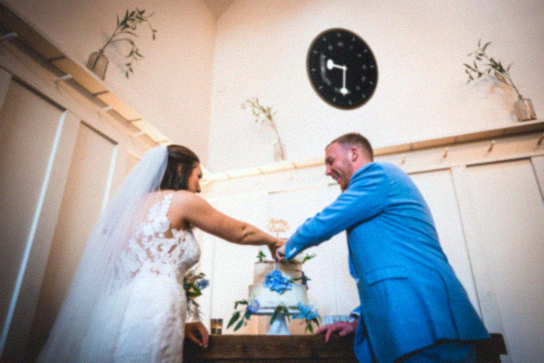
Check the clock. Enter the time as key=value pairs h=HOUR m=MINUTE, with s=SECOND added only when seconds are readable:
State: h=9 m=32
